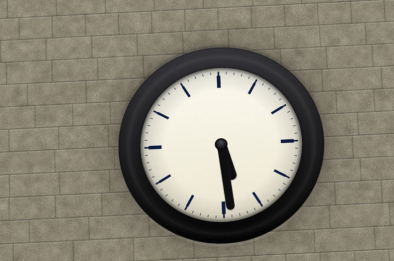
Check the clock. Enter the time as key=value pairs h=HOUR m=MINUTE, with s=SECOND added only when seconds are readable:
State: h=5 m=29
